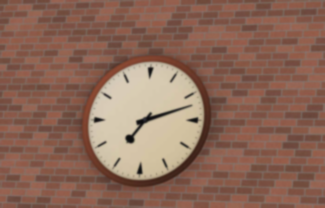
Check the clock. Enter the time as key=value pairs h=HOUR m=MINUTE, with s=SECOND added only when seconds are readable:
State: h=7 m=12
